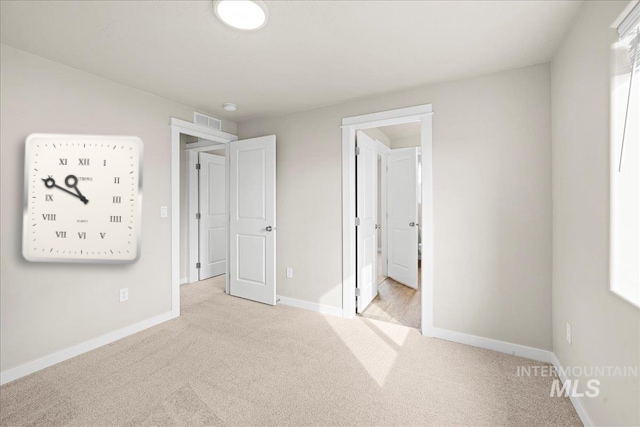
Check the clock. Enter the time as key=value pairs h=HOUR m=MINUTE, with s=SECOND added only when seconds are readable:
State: h=10 m=49
